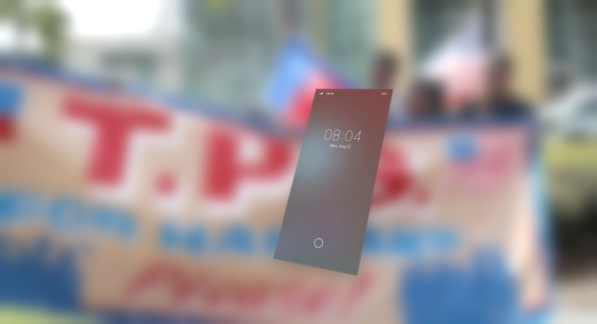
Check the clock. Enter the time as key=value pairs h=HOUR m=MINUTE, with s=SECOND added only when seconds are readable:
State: h=8 m=4
